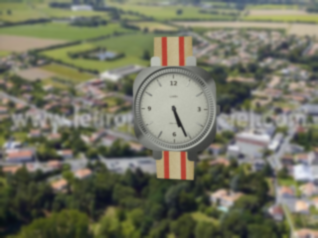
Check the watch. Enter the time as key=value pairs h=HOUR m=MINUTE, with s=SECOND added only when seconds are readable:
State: h=5 m=26
